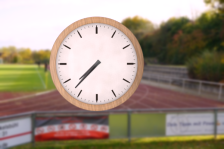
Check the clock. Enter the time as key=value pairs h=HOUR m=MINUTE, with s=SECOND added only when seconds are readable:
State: h=7 m=37
